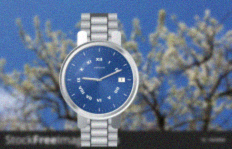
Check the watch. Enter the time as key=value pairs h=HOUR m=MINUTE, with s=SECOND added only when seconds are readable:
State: h=9 m=11
